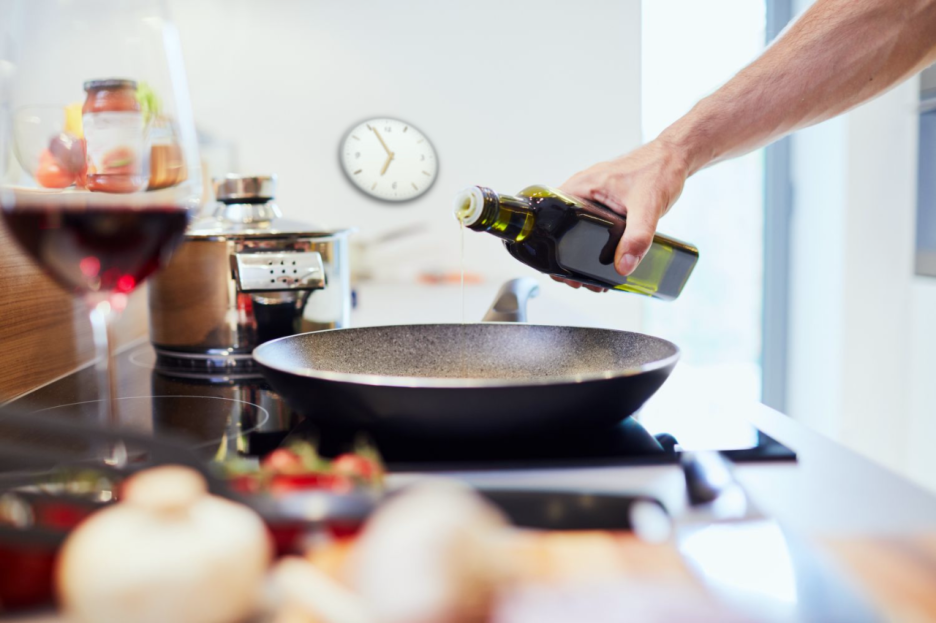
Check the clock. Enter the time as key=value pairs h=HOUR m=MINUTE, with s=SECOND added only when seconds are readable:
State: h=6 m=56
